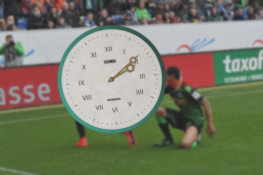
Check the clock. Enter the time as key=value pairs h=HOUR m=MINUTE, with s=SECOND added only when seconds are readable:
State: h=2 m=9
